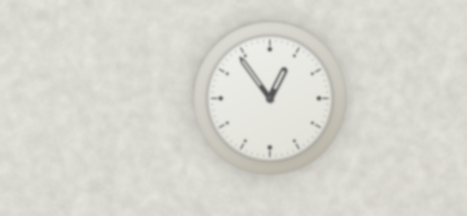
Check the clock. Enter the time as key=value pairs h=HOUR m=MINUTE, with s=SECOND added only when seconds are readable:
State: h=12 m=54
